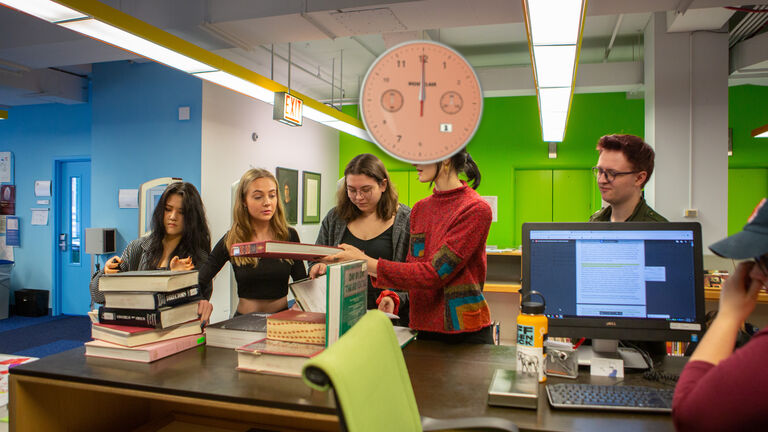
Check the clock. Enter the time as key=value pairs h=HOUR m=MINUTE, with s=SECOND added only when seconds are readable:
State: h=12 m=0
